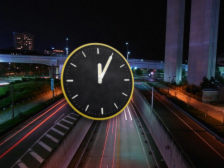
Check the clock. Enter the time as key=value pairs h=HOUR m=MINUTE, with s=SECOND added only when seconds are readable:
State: h=12 m=5
